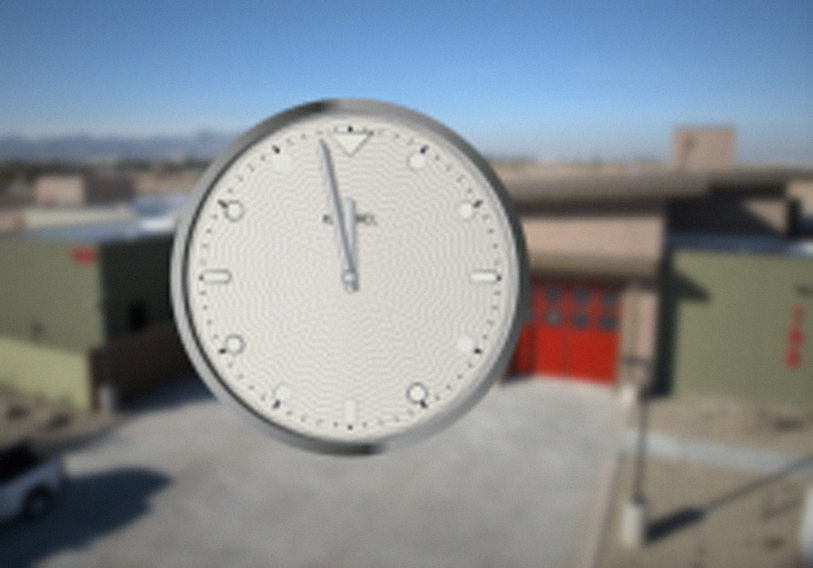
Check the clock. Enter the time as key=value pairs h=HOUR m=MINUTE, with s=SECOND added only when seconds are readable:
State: h=11 m=58
